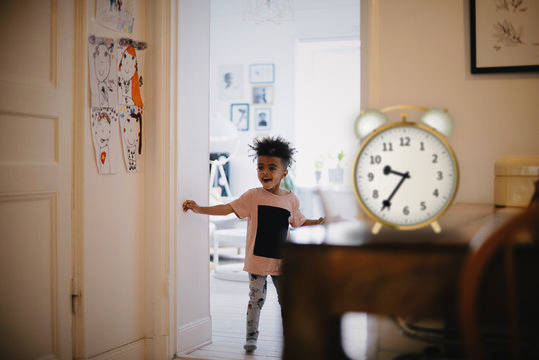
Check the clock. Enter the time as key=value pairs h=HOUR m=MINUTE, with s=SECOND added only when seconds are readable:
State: h=9 m=36
